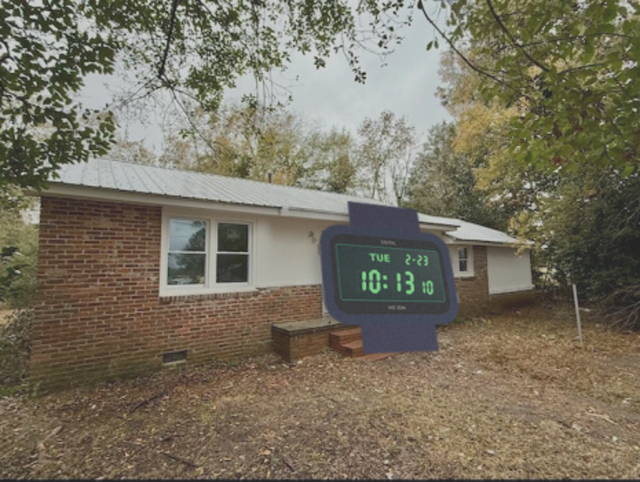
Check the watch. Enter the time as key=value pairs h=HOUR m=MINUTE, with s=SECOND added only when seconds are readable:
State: h=10 m=13 s=10
